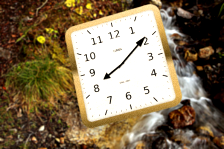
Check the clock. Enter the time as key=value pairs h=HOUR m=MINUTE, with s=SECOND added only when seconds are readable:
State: h=8 m=9
